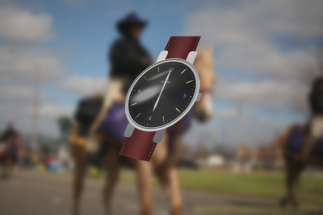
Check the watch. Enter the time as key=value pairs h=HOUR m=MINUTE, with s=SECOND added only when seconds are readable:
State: h=6 m=0
